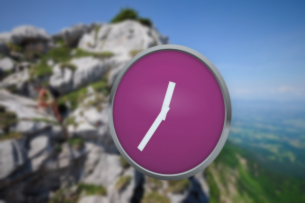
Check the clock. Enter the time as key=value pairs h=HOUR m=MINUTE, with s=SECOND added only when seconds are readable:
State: h=12 m=36
